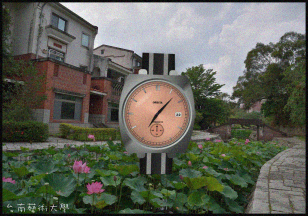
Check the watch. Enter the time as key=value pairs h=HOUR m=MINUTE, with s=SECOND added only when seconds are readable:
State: h=7 m=7
